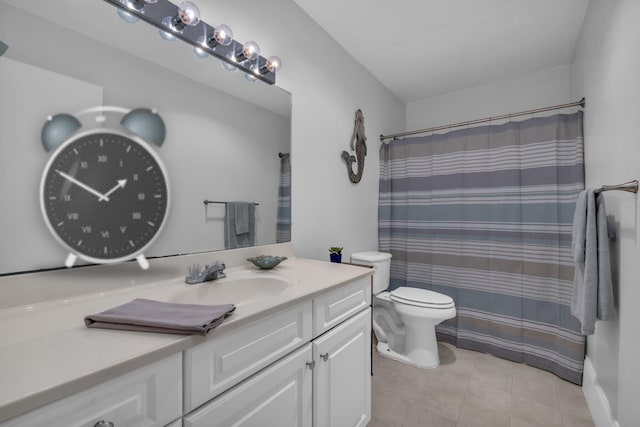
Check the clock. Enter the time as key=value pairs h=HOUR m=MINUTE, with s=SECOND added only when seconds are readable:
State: h=1 m=50
